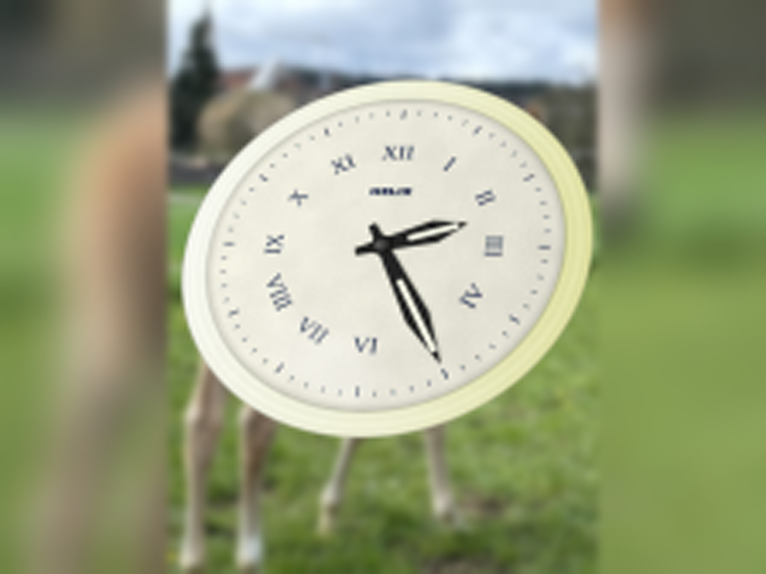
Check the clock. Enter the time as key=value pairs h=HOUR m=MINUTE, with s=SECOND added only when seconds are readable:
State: h=2 m=25
